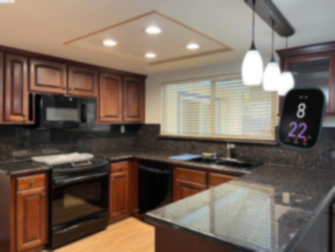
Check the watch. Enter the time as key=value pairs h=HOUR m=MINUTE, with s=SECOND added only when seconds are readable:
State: h=8 m=22
